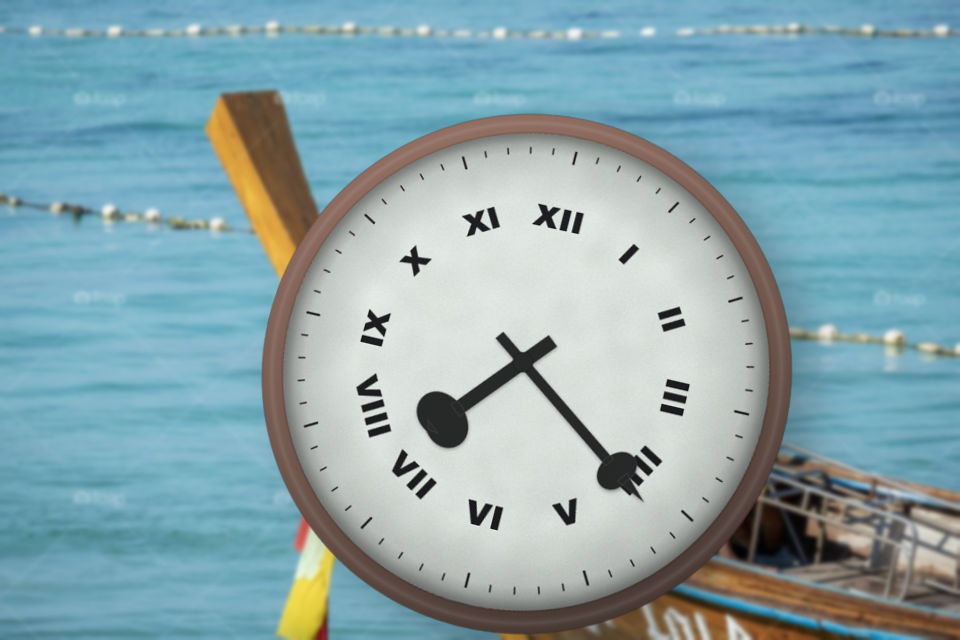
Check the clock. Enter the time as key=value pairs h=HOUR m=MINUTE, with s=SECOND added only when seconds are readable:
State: h=7 m=21
